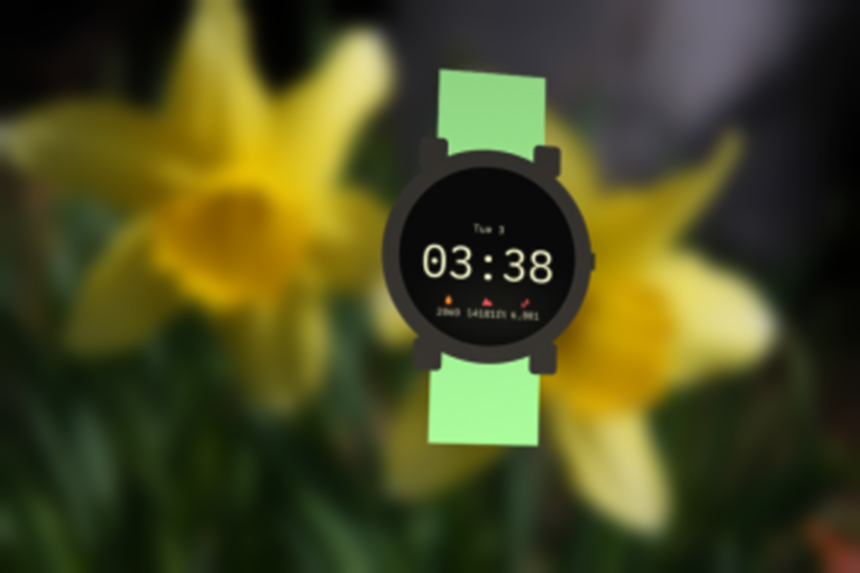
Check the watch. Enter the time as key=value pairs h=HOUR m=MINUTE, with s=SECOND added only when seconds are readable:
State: h=3 m=38
